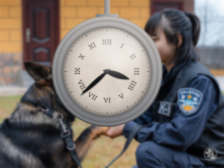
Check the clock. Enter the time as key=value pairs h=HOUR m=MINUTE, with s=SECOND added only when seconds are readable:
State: h=3 m=38
